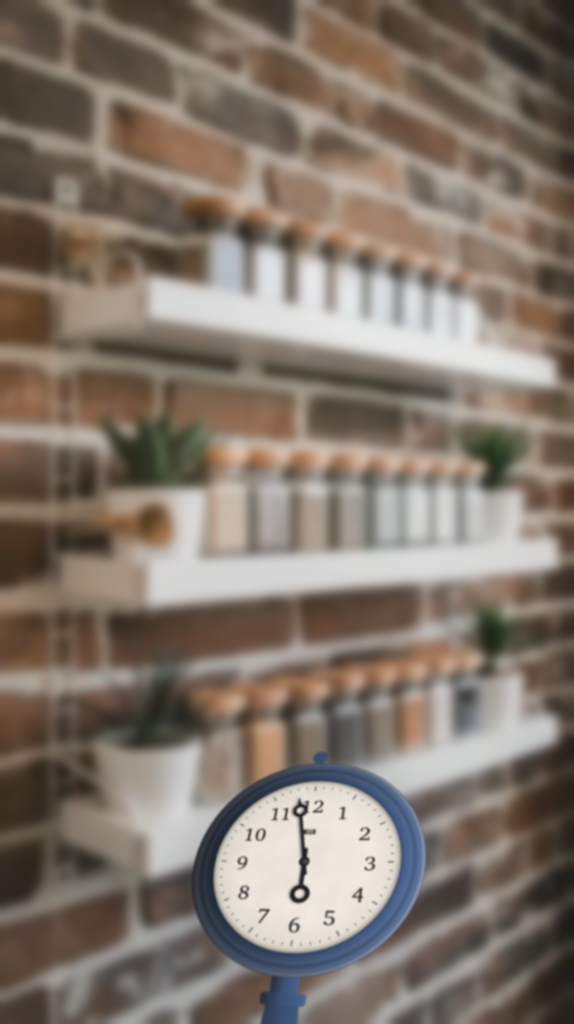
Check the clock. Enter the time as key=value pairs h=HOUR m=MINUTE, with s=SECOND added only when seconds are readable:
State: h=5 m=58
